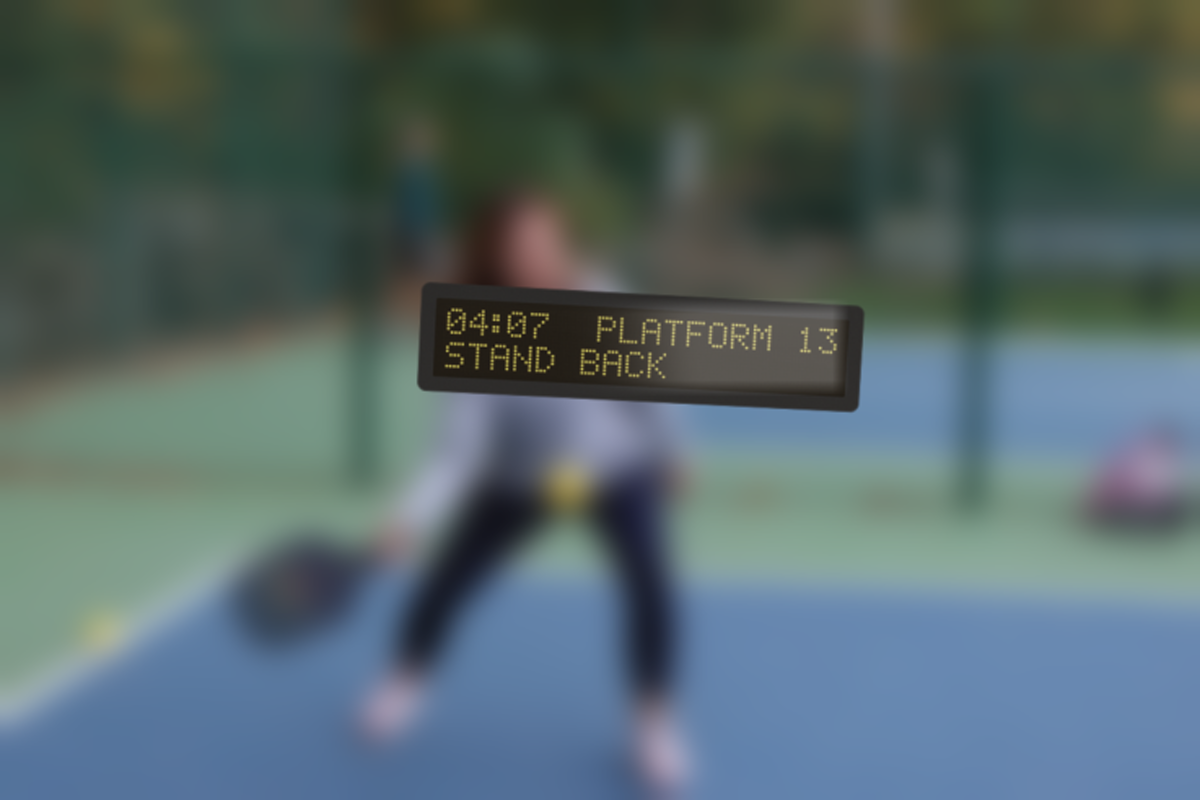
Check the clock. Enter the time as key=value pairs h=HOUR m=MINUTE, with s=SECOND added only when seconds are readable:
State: h=4 m=7
